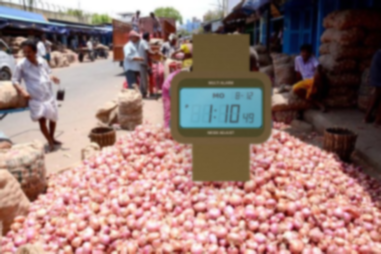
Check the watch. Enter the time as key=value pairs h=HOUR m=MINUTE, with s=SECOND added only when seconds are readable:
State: h=1 m=10
